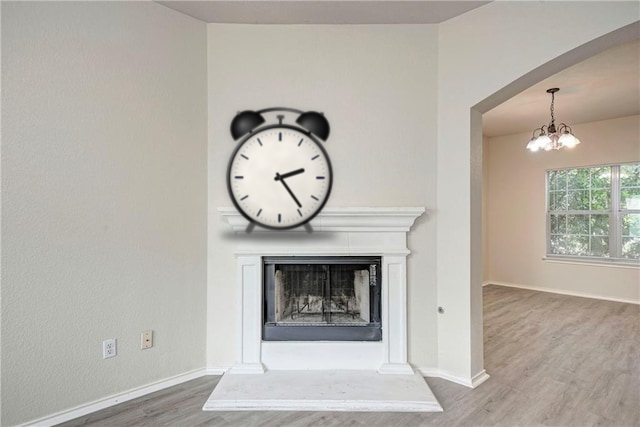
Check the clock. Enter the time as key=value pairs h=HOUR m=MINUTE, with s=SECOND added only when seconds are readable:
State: h=2 m=24
